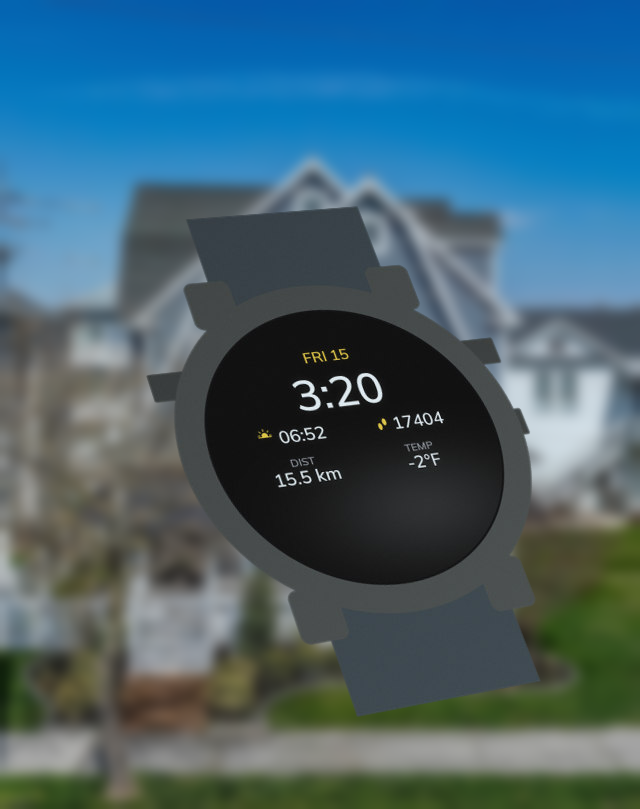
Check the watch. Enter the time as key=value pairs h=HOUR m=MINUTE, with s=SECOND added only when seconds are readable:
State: h=3 m=20
